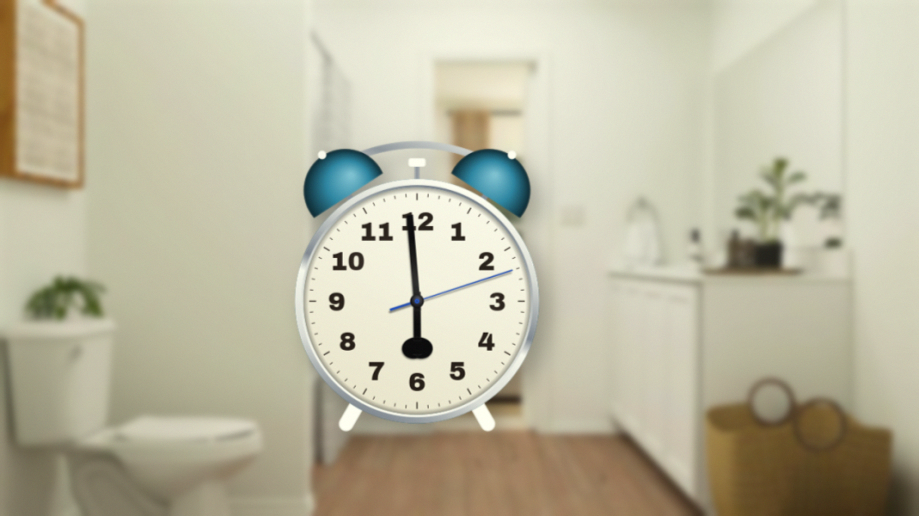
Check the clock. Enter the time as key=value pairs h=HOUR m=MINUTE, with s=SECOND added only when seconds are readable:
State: h=5 m=59 s=12
